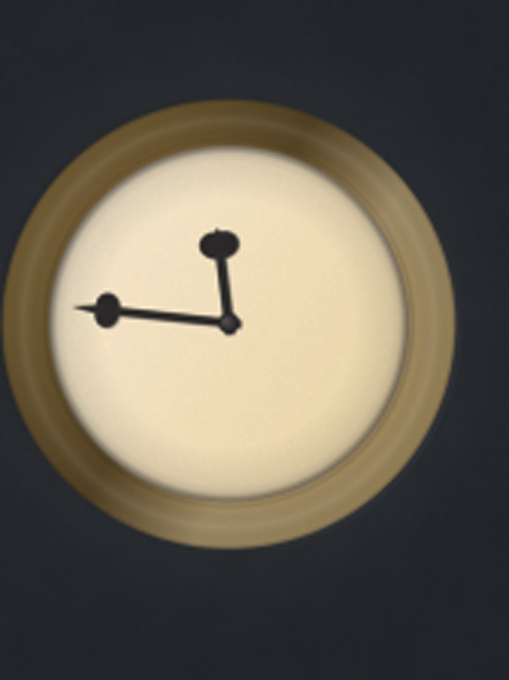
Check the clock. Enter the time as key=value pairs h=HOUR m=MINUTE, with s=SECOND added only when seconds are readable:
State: h=11 m=46
